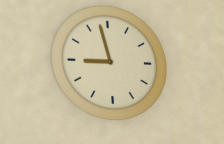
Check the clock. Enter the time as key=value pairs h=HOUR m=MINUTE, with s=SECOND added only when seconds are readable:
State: h=8 m=58
